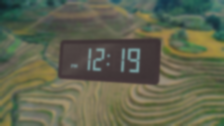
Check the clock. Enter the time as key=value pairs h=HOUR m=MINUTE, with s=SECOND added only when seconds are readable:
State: h=12 m=19
